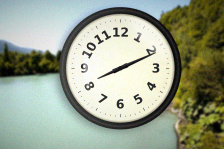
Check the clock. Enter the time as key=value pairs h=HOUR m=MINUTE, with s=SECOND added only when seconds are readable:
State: h=8 m=11
